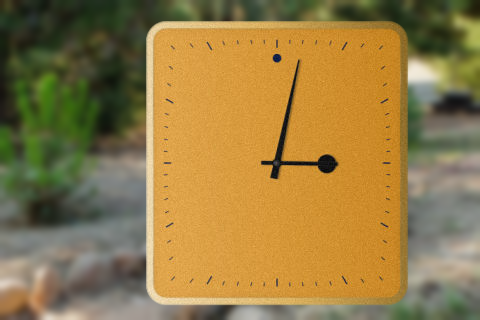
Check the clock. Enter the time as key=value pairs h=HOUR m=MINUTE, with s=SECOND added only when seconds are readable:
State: h=3 m=2
